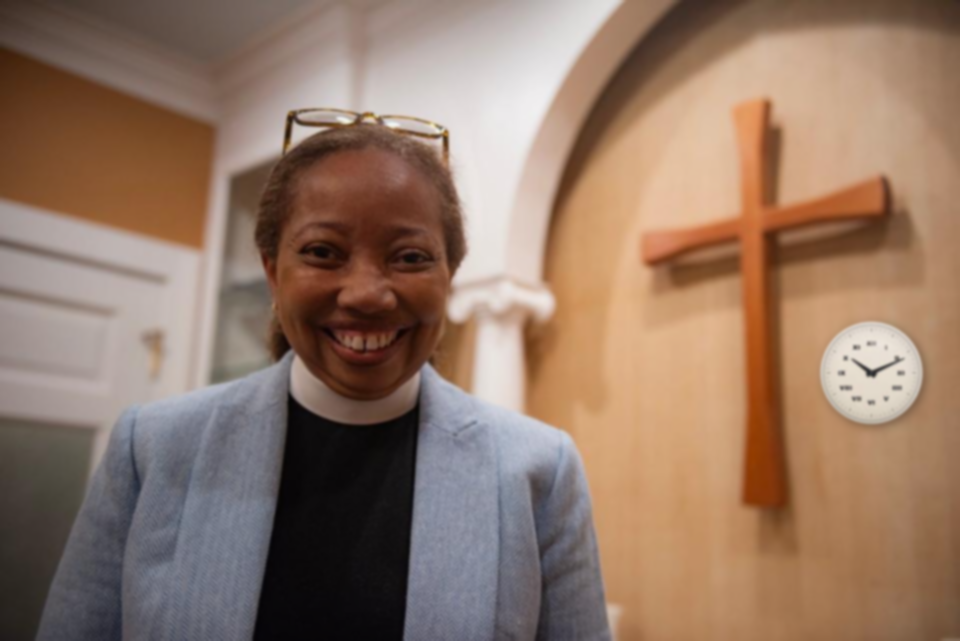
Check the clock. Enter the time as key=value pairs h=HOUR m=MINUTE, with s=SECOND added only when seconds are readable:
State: h=10 m=11
